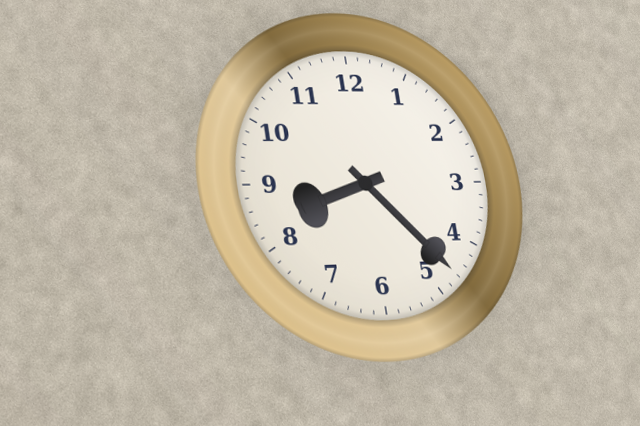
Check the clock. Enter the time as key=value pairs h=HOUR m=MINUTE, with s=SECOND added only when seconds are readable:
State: h=8 m=23
